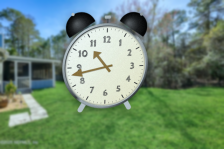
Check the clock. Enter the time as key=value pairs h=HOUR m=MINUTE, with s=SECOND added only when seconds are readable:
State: h=10 m=43
